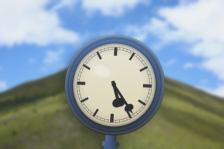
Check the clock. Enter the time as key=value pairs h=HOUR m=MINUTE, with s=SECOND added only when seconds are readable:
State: h=5 m=24
